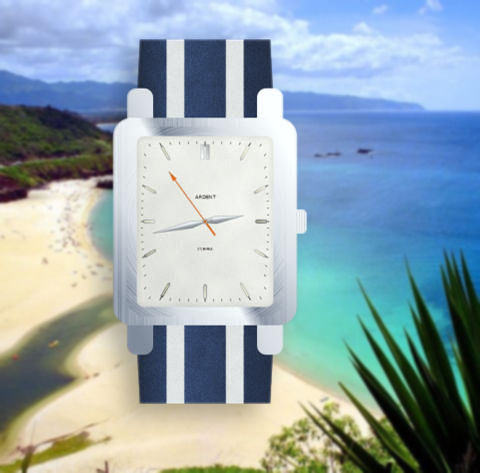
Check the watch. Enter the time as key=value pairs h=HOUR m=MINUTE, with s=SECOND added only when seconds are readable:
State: h=2 m=42 s=54
